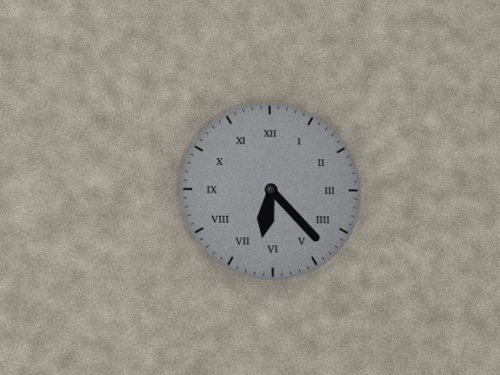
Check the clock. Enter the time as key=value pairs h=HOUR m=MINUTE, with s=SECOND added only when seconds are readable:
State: h=6 m=23
